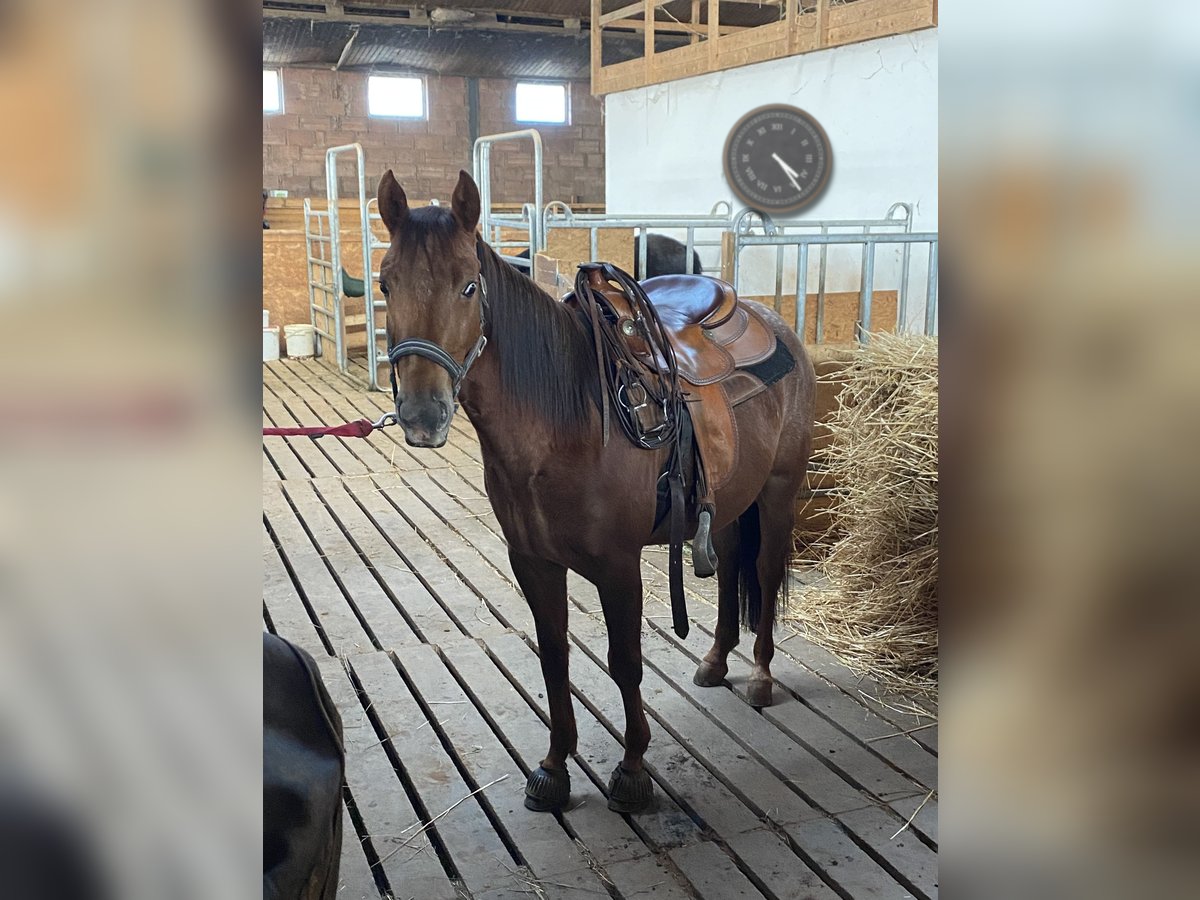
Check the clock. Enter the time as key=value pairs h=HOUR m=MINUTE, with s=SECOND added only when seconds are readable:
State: h=4 m=24
